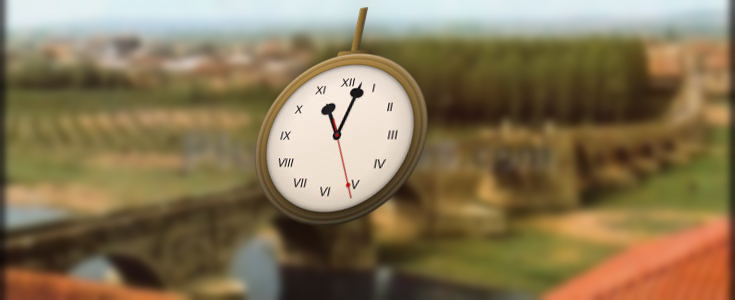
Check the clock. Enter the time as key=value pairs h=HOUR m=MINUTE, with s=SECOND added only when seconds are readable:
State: h=11 m=2 s=26
